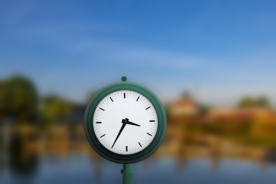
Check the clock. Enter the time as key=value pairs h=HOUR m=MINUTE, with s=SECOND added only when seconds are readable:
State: h=3 m=35
